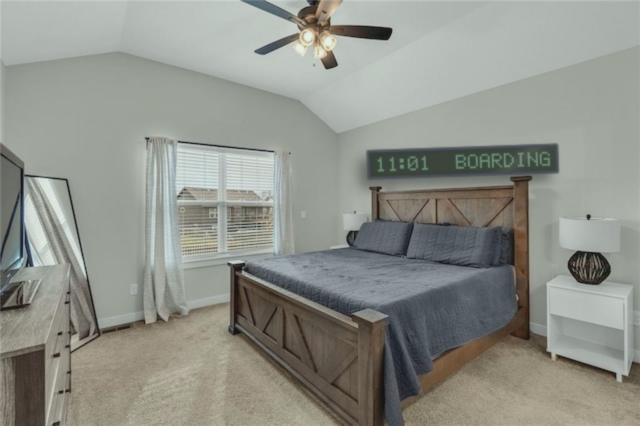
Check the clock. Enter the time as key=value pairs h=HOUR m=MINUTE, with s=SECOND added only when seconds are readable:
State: h=11 m=1
